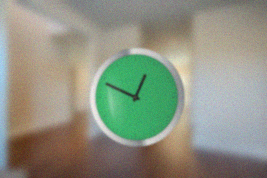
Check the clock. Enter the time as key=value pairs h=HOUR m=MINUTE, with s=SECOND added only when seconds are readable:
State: h=12 m=49
